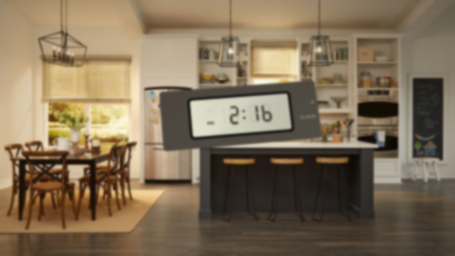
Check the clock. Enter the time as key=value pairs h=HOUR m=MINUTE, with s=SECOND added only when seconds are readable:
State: h=2 m=16
